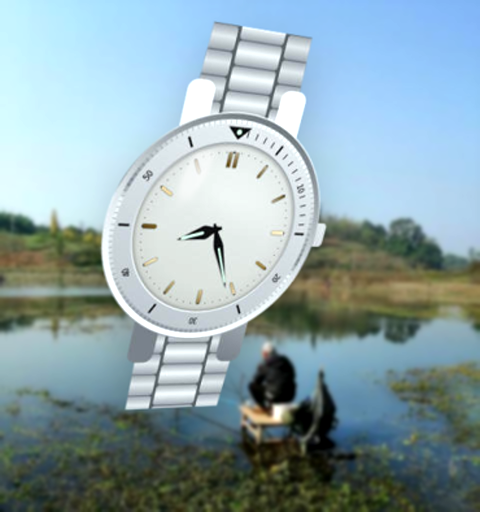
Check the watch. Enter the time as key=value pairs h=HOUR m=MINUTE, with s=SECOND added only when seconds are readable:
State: h=8 m=26
